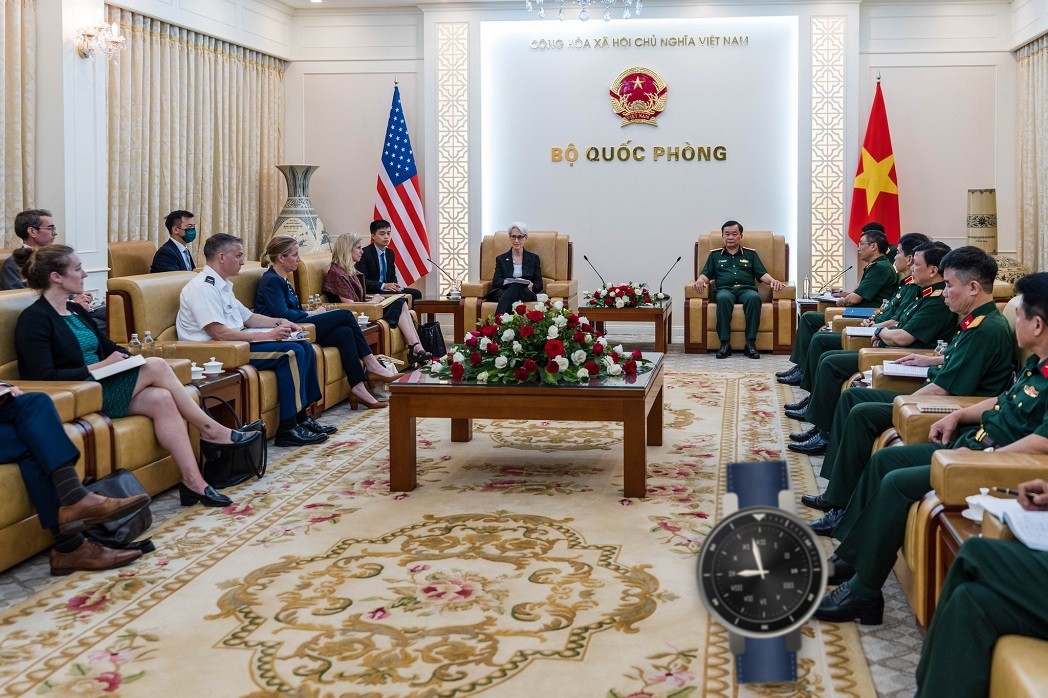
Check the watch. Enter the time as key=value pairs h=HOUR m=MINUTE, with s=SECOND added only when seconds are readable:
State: h=8 m=58
